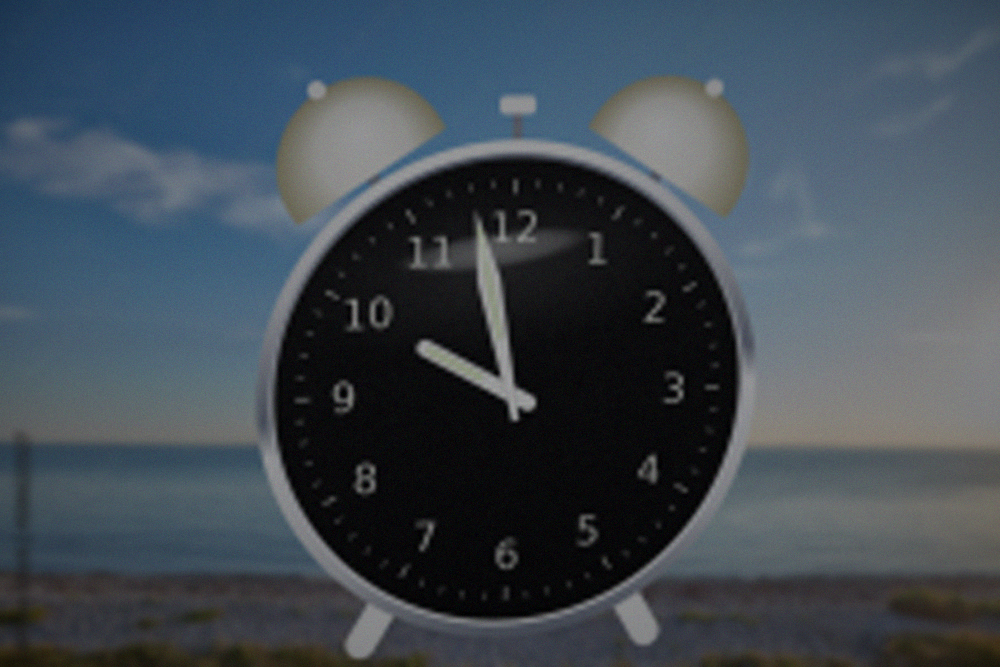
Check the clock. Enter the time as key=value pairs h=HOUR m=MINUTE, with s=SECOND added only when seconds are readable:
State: h=9 m=58
